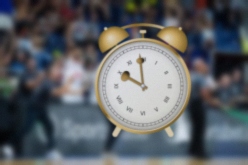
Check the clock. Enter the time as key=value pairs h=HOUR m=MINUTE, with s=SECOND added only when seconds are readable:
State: h=9 m=59
